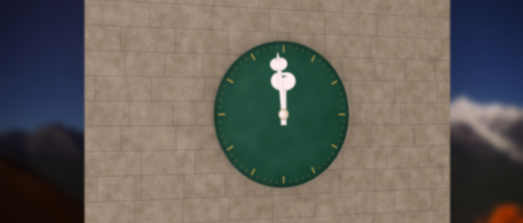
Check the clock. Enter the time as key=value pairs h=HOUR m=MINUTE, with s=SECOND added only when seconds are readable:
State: h=11 m=59
